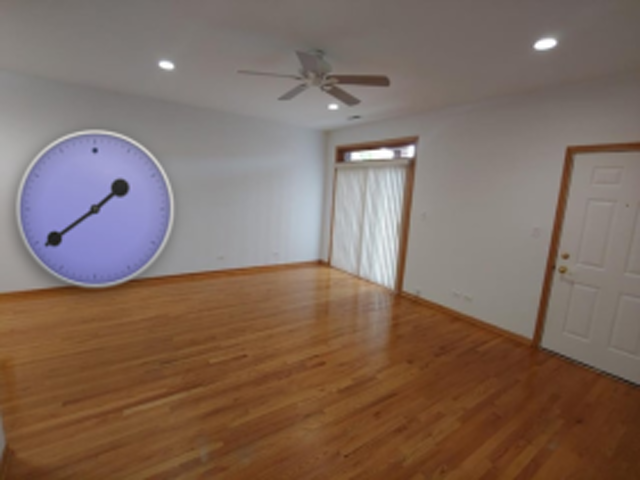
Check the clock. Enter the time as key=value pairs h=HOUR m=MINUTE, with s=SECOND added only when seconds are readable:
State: h=1 m=39
